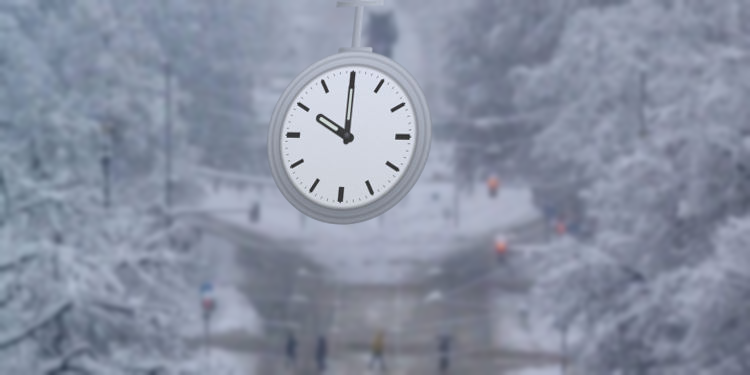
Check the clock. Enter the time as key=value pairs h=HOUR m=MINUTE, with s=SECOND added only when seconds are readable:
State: h=10 m=0
